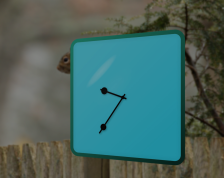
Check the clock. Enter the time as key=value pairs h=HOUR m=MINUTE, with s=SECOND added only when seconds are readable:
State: h=9 m=36
